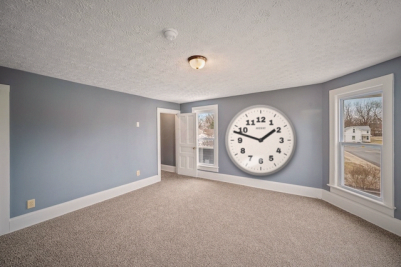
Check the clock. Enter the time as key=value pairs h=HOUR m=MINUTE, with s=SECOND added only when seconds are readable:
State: h=1 m=48
